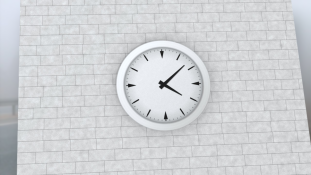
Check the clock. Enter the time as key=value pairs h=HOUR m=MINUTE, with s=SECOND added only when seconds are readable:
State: h=4 m=8
